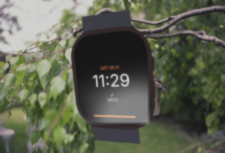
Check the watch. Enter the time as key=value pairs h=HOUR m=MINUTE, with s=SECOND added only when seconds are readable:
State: h=11 m=29
